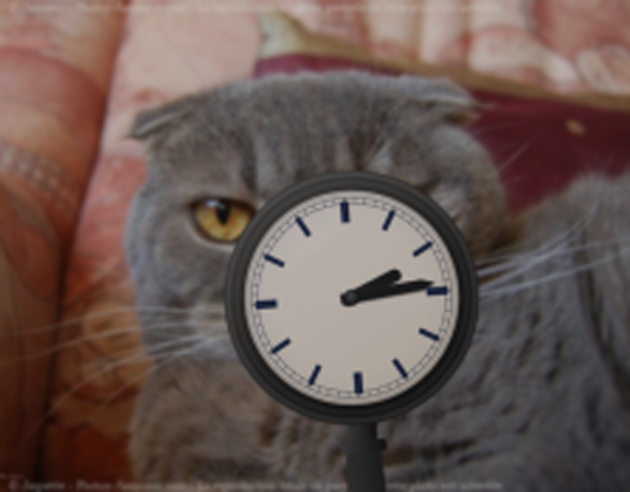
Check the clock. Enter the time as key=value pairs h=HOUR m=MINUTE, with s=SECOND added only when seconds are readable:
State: h=2 m=14
